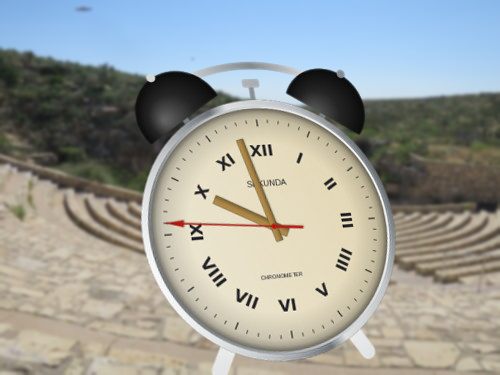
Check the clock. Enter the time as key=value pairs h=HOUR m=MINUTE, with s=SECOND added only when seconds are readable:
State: h=9 m=57 s=46
